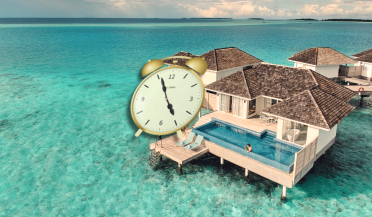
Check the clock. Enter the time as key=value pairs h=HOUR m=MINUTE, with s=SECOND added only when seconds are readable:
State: h=4 m=56
